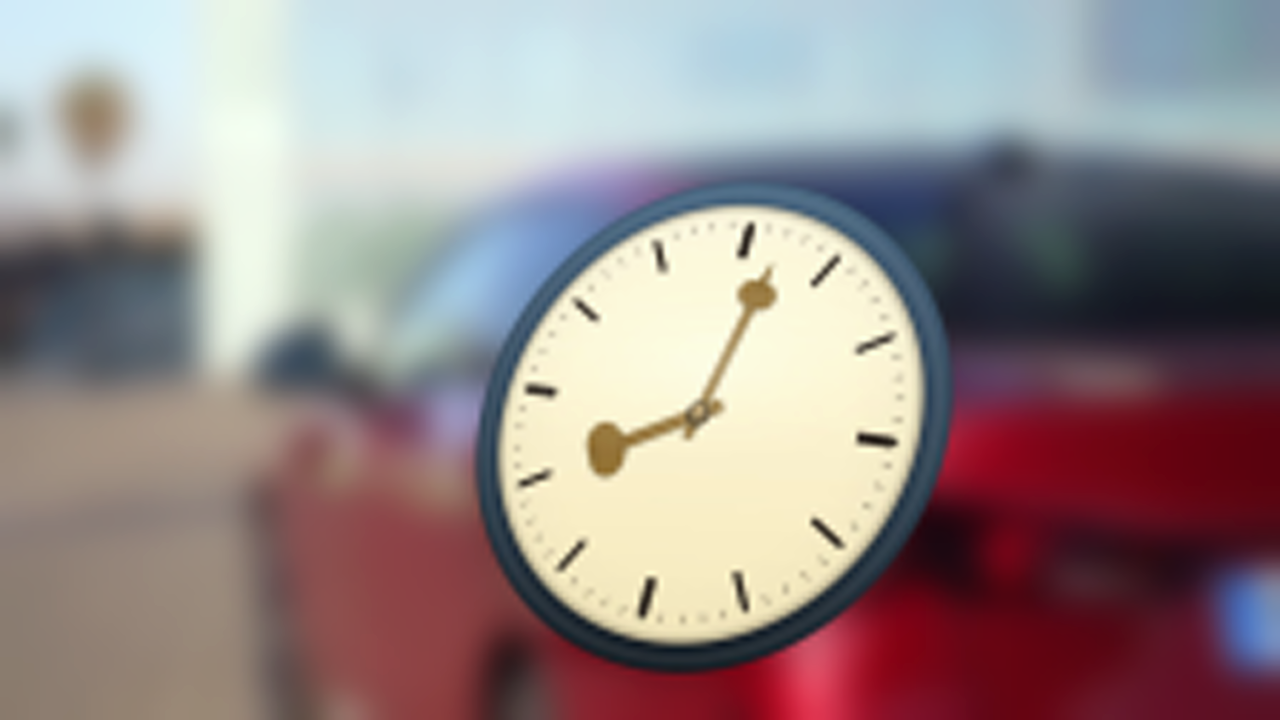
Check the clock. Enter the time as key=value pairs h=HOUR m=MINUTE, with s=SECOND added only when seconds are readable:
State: h=8 m=2
